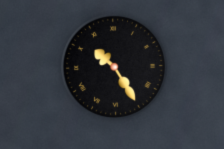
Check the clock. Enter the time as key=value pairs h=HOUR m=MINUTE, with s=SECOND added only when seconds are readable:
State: h=10 m=25
